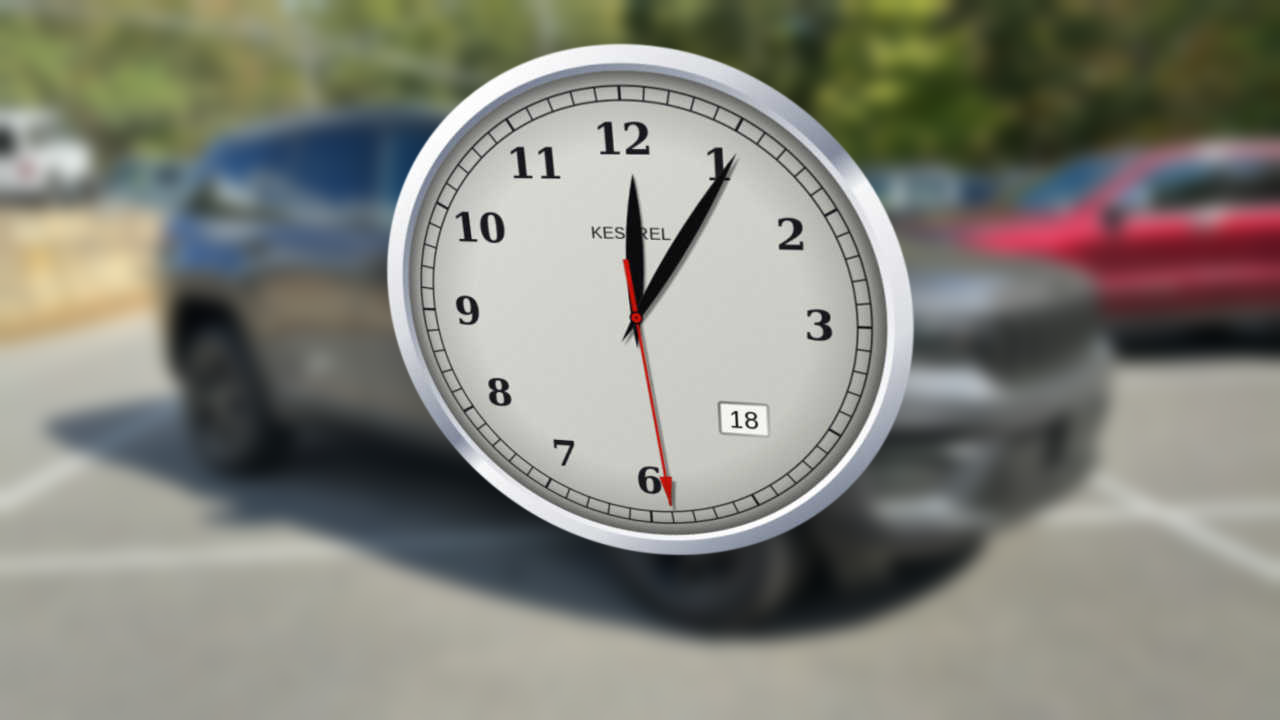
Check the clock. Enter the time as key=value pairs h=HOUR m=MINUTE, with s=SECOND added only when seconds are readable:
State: h=12 m=5 s=29
